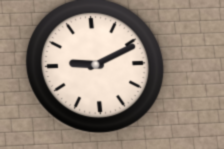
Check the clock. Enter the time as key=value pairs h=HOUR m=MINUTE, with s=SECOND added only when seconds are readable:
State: h=9 m=11
